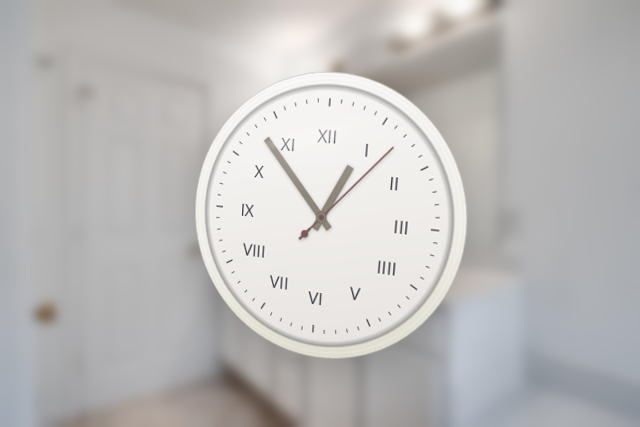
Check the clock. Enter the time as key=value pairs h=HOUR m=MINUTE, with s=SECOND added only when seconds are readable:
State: h=12 m=53 s=7
